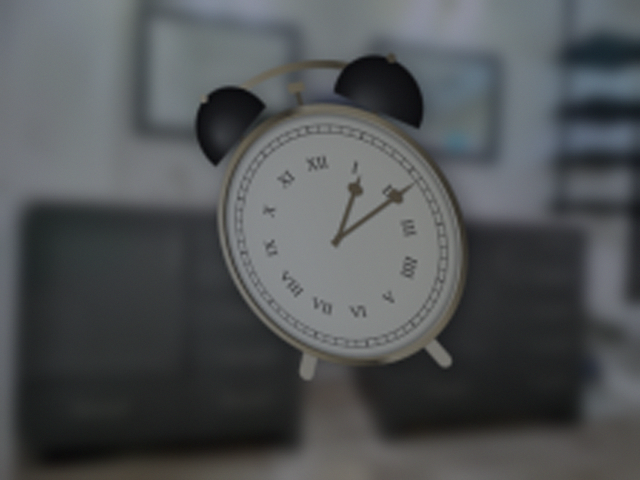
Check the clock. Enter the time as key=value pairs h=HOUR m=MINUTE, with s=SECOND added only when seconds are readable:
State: h=1 m=11
